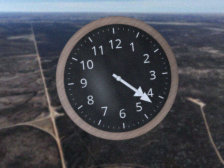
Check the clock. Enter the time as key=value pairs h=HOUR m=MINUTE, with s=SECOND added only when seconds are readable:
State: h=4 m=22
